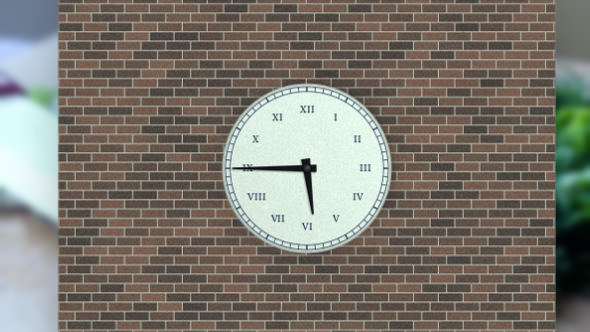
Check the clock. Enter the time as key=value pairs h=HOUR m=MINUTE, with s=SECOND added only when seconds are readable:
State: h=5 m=45
